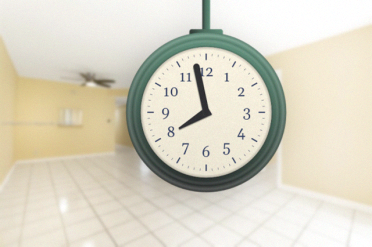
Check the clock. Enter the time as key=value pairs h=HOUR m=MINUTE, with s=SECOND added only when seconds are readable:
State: h=7 m=58
